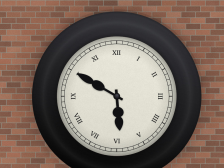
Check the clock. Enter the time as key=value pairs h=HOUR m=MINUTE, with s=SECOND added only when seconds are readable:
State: h=5 m=50
